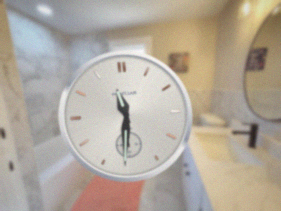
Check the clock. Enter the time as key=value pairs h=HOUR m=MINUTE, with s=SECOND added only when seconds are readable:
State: h=11 m=31
